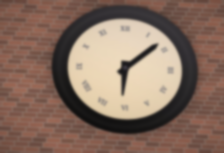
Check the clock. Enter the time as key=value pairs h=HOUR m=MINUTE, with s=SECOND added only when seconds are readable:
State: h=6 m=8
